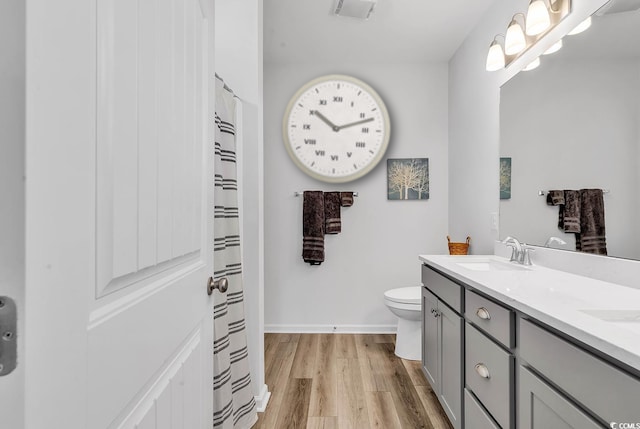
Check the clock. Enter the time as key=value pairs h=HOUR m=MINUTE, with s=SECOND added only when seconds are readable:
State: h=10 m=12
